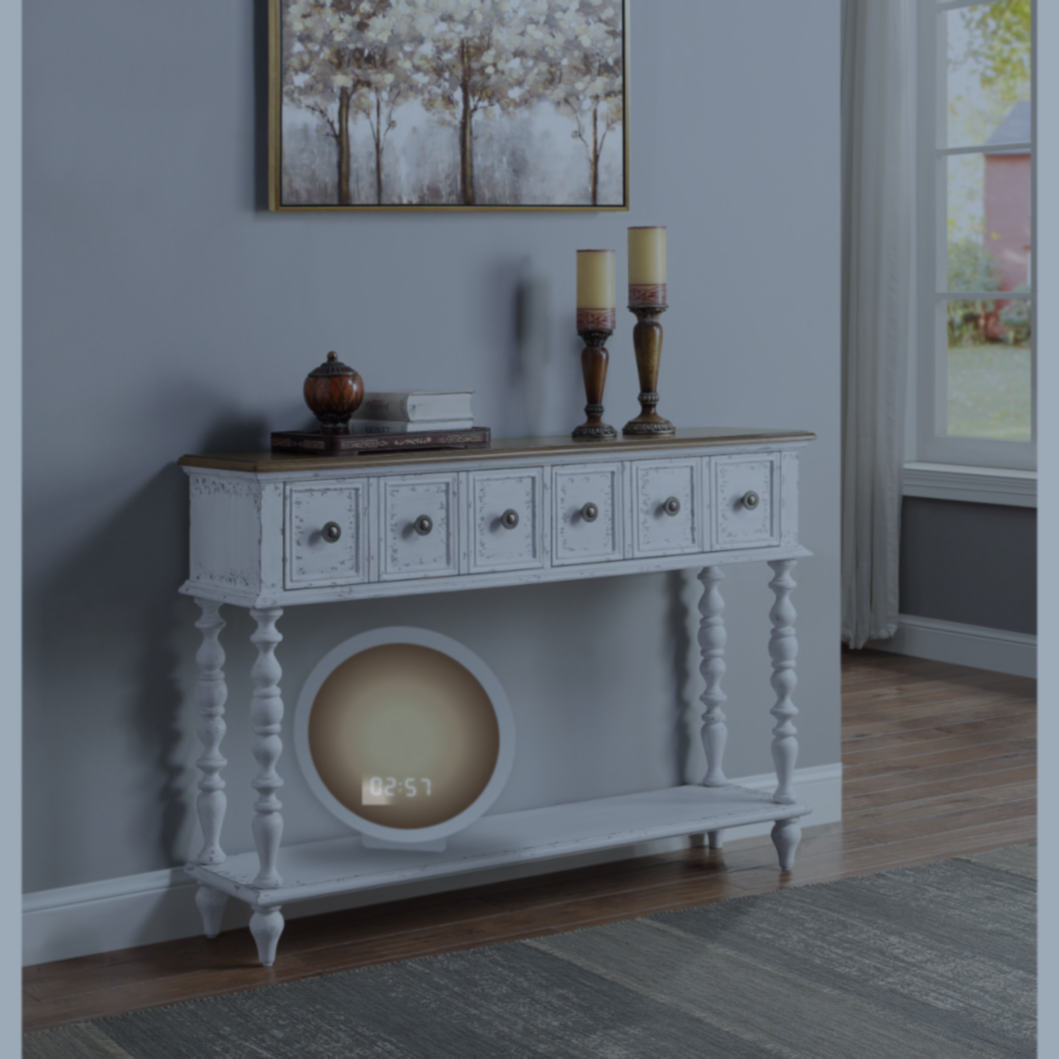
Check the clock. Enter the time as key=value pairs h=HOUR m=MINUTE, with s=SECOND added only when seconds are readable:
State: h=2 m=57
